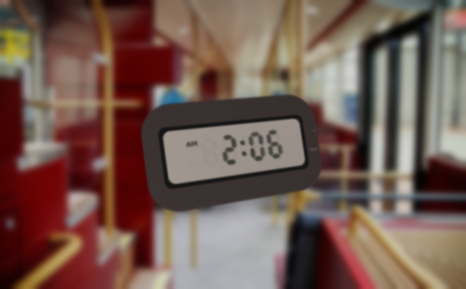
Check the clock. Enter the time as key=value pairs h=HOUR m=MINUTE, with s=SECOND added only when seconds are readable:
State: h=2 m=6
